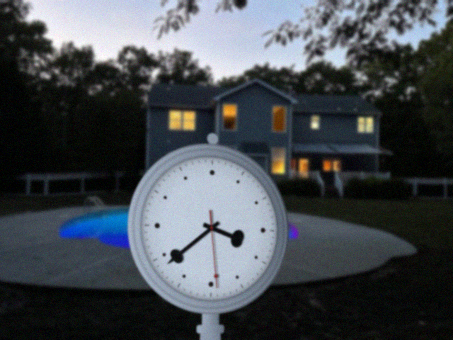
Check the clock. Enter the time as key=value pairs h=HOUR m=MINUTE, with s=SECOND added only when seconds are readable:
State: h=3 m=38 s=29
